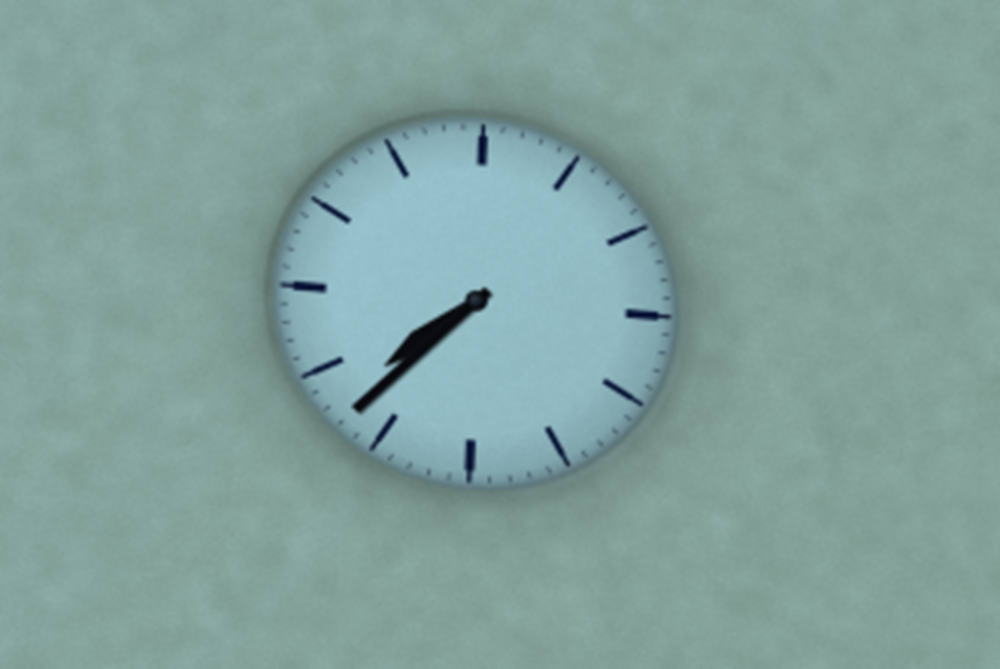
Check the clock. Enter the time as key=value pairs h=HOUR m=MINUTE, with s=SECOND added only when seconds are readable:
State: h=7 m=37
